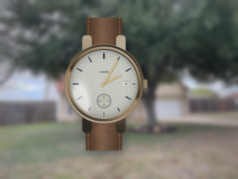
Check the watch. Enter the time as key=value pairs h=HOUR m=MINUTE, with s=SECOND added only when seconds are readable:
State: h=2 m=5
